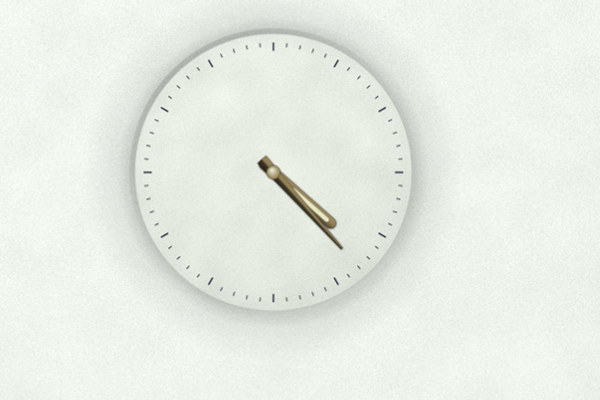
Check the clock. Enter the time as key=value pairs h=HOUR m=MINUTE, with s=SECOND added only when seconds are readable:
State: h=4 m=23
